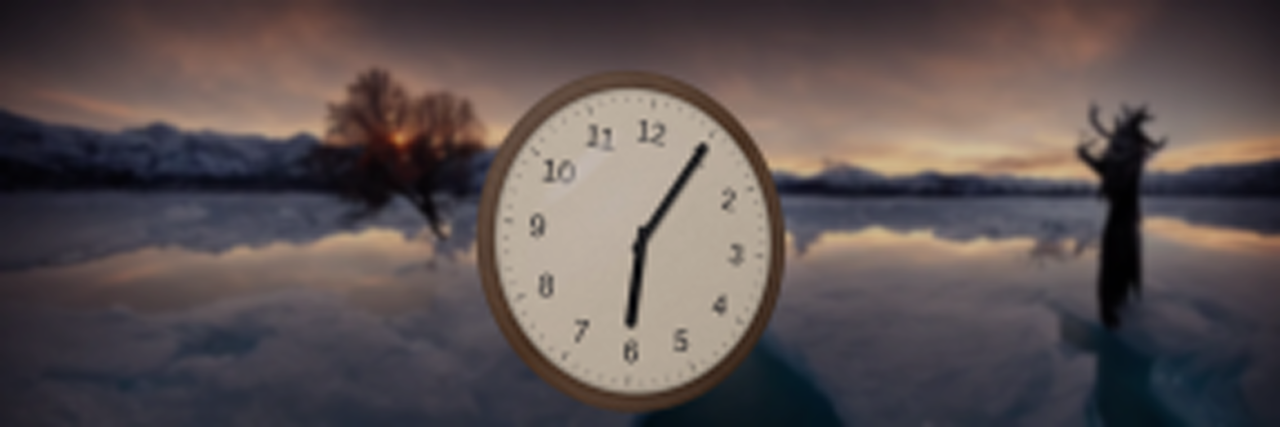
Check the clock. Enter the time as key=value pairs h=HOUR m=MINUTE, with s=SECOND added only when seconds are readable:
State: h=6 m=5
